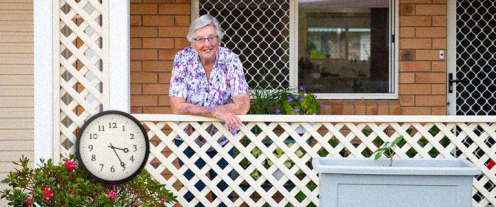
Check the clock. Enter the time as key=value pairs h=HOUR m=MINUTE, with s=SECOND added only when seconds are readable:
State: h=3 m=25
